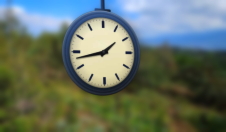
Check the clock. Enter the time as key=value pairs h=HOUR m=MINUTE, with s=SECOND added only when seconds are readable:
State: h=1 m=43
